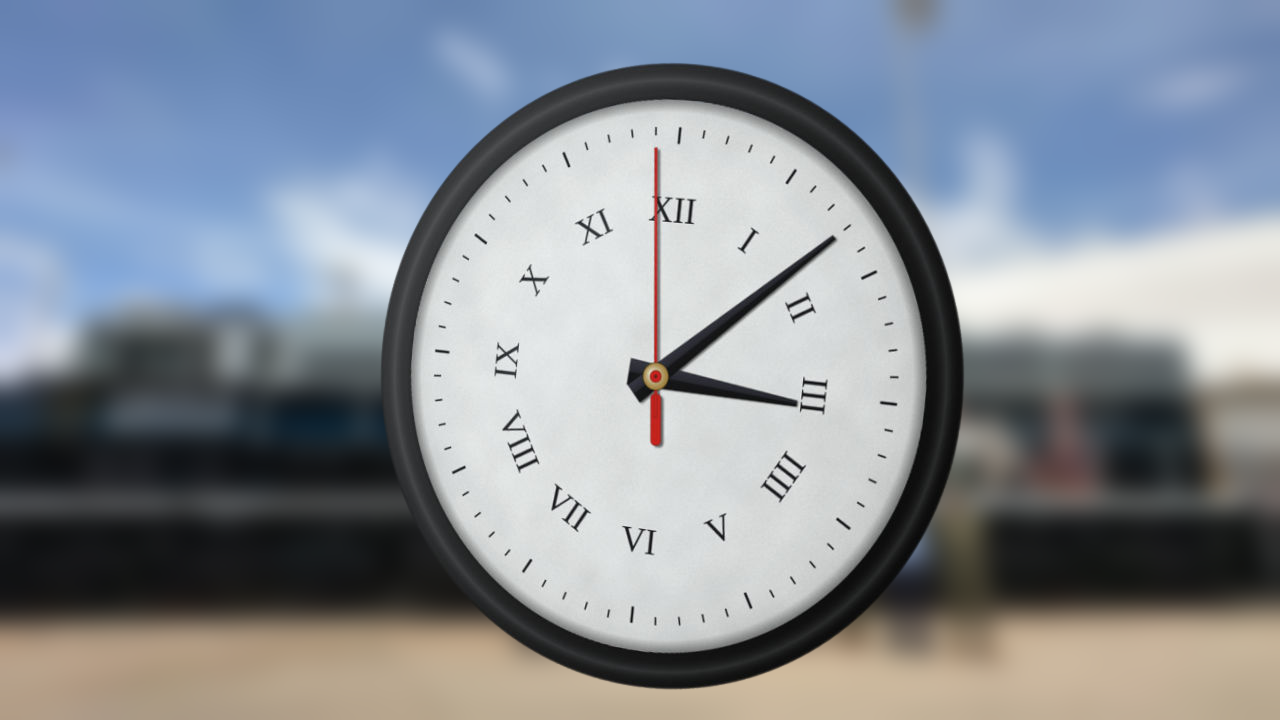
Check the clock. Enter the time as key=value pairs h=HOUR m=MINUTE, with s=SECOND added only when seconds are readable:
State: h=3 m=7 s=59
